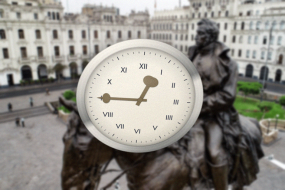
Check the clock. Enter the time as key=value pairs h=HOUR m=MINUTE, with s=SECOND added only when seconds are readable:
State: h=12 m=45
